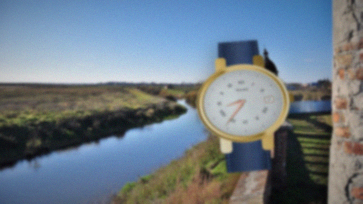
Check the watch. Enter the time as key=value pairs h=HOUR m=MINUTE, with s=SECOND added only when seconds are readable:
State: h=8 m=36
